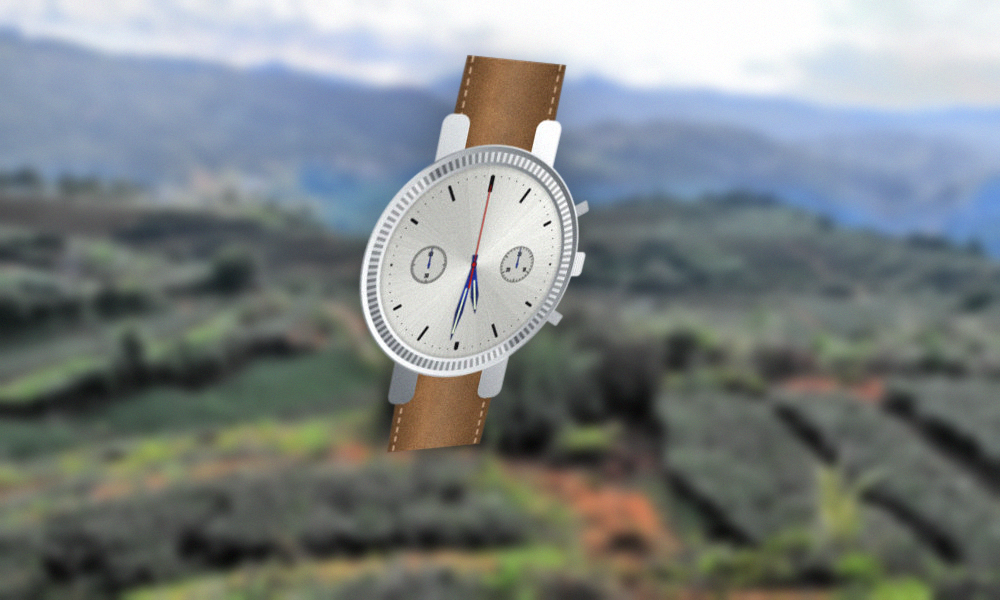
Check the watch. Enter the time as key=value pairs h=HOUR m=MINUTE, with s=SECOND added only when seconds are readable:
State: h=5 m=31
